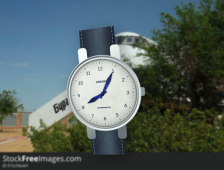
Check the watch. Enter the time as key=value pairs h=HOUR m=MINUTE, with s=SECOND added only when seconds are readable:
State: h=8 m=5
